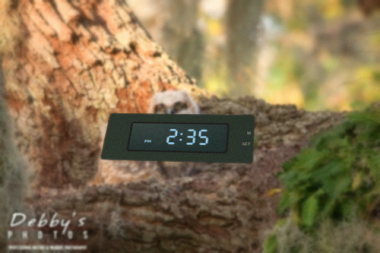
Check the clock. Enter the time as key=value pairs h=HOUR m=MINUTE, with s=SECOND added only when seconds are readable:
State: h=2 m=35
